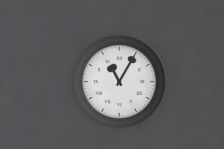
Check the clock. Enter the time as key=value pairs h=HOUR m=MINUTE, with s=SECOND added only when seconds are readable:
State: h=11 m=5
